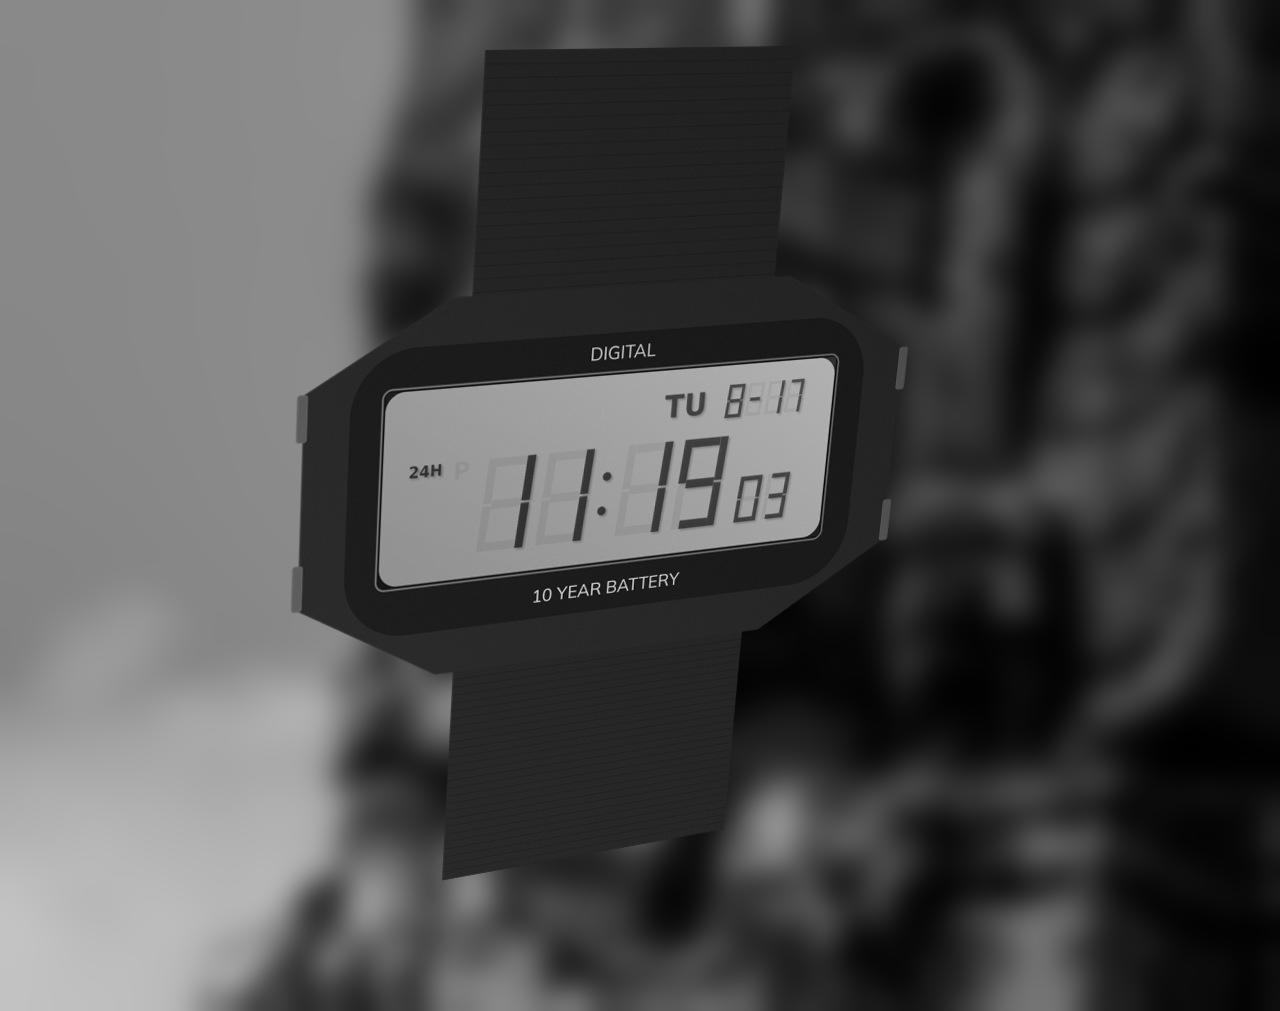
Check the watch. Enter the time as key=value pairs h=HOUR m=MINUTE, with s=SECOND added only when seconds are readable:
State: h=11 m=19 s=3
